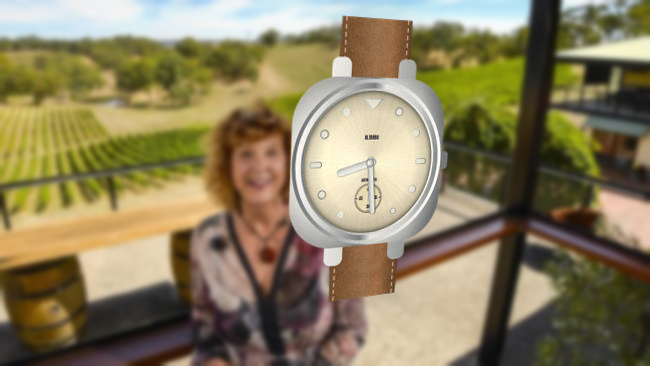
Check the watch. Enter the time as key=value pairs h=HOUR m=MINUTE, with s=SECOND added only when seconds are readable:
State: h=8 m=29
